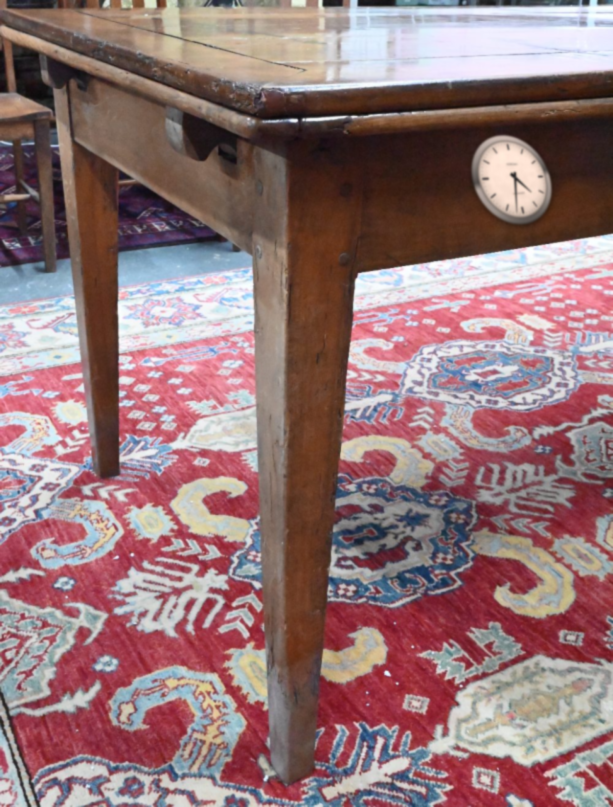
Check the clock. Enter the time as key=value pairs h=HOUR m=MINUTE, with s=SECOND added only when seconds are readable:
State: h=4 m=32
